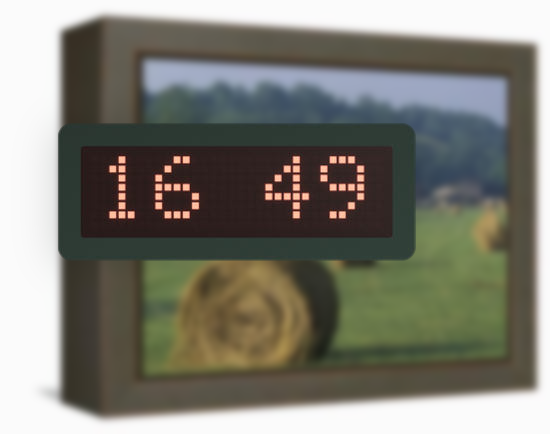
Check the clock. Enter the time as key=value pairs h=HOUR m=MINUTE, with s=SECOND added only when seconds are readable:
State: h=16 m=49
